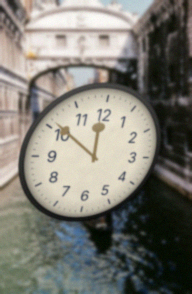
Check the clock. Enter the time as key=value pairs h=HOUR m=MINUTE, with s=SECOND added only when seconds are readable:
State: h=11 m=51
